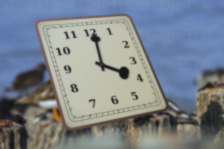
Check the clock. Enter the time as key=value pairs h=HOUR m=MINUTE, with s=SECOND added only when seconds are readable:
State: h=4 m=1
